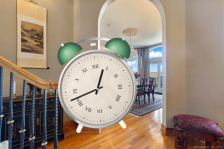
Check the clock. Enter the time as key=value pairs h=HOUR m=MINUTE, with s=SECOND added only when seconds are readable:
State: h=12 m=42
